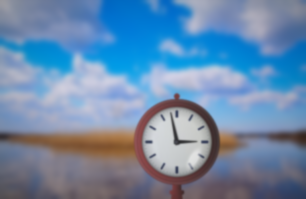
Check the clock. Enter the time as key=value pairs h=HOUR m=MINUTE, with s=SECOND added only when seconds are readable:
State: h=2 m=58
